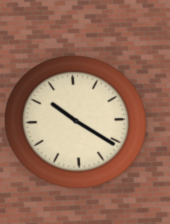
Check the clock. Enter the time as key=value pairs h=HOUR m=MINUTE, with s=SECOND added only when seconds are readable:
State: h=10 m=21
